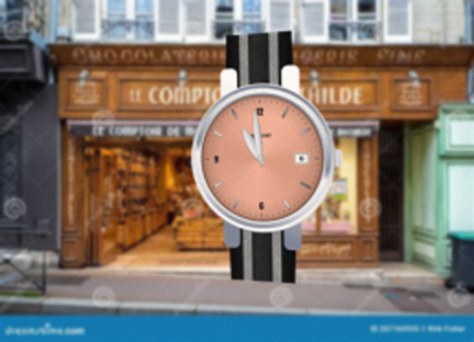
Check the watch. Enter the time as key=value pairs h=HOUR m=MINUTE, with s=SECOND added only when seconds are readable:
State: h=10 m=59
